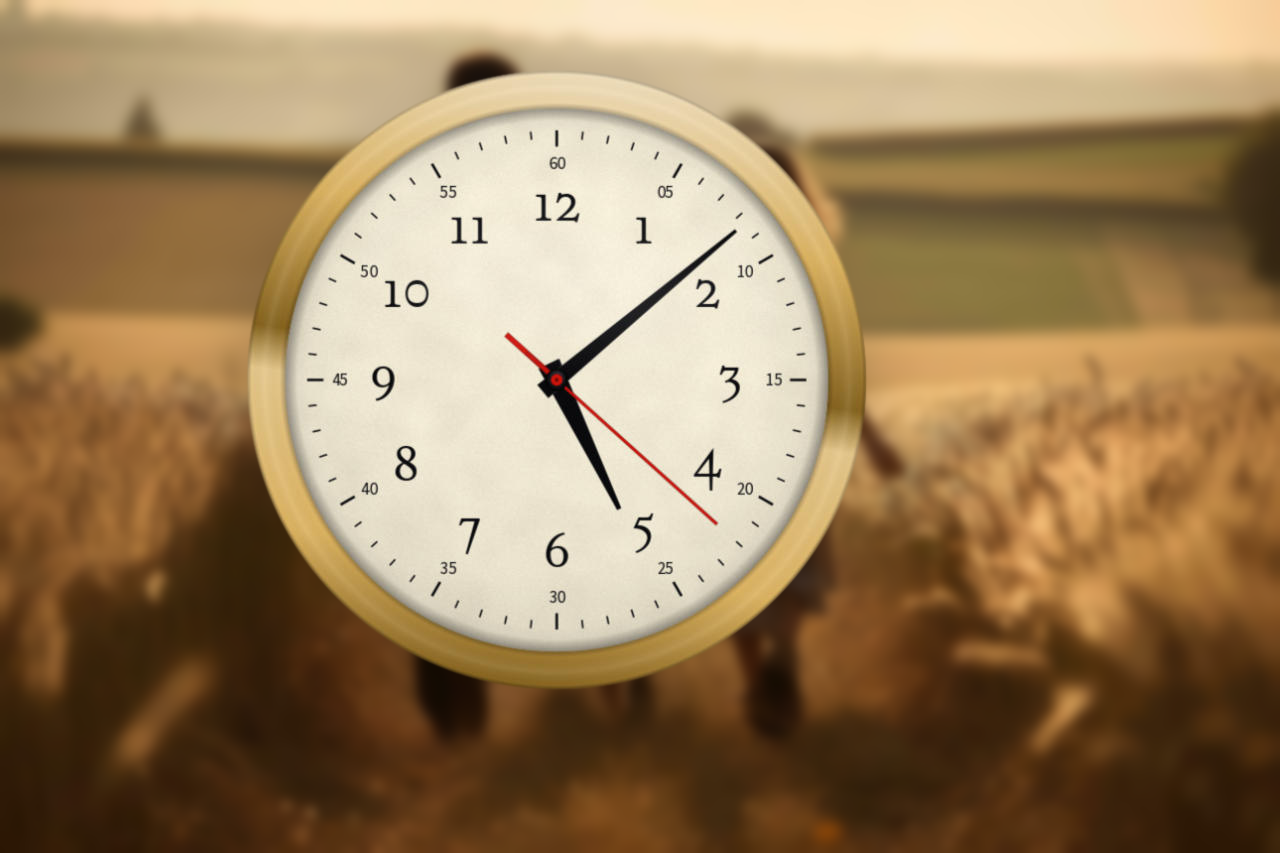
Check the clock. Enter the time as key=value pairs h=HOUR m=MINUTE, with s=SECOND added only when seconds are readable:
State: h=5 m=8 s=22
